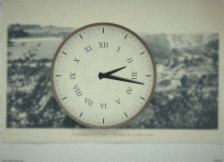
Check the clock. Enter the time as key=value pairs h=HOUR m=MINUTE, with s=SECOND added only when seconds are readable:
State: h=2 m=17
